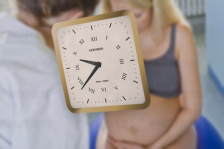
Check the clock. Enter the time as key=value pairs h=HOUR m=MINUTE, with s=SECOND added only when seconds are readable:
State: h=9 m=38
